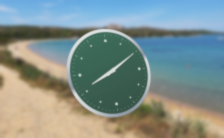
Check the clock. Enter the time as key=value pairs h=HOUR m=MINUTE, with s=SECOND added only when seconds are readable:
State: h=8 m=10
